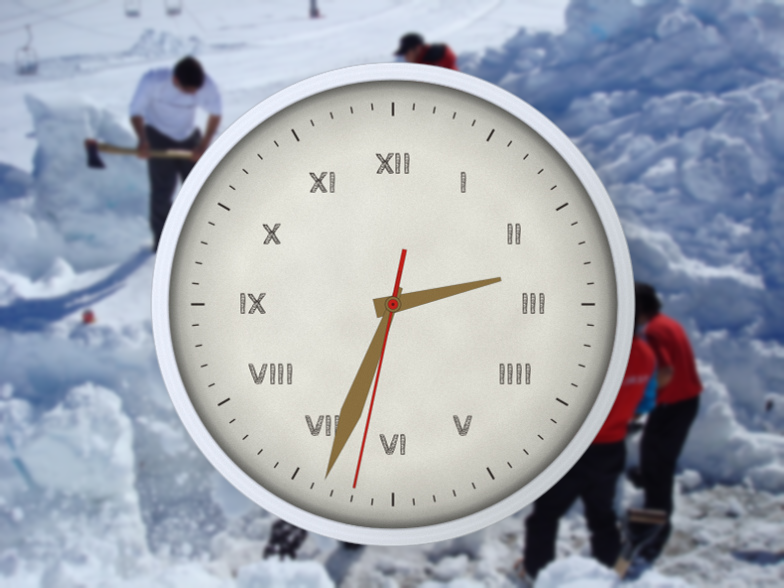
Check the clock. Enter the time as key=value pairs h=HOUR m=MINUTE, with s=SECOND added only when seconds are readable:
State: h=2 m=33 s=32
